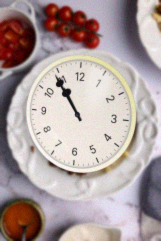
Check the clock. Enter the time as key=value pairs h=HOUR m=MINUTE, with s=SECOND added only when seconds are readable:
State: h=10 m=54
